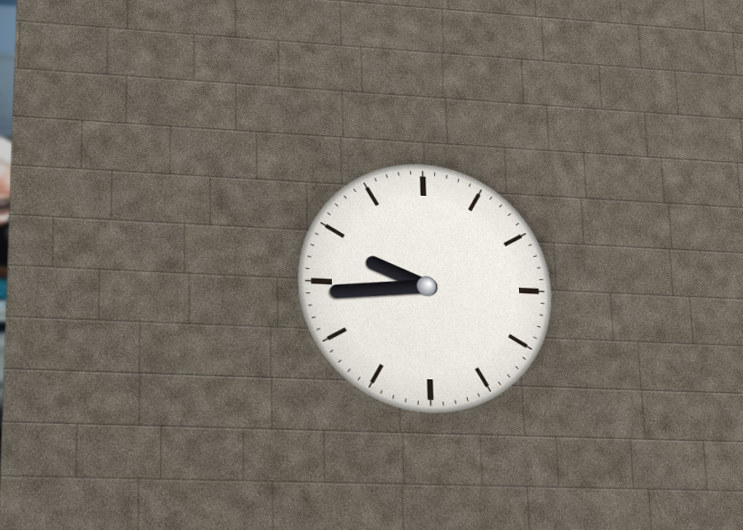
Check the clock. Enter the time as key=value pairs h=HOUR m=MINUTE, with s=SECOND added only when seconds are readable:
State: h=9 m=44
